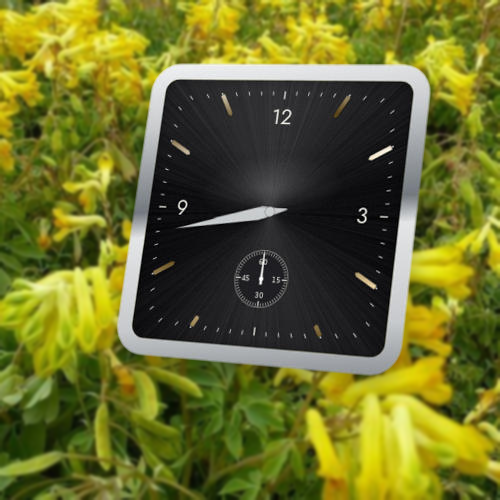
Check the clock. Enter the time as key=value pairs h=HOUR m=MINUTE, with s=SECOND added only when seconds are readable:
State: h=8 m=43
